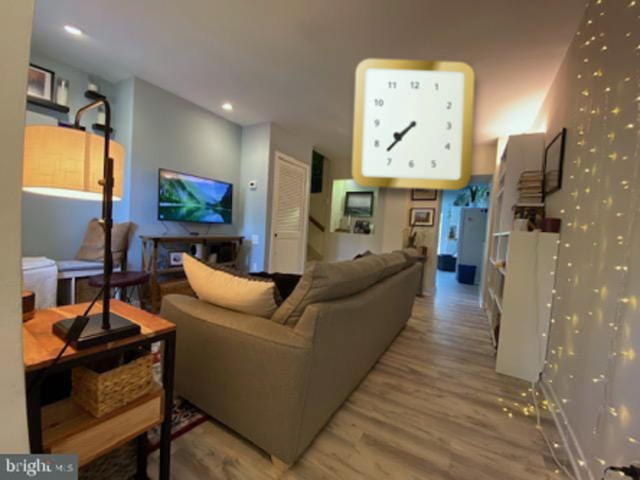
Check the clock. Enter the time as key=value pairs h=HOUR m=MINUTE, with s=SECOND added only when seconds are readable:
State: h=7 m=37
